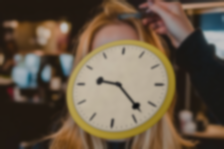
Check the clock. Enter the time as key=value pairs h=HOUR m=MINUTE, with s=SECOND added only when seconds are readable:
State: h=9 m=23
